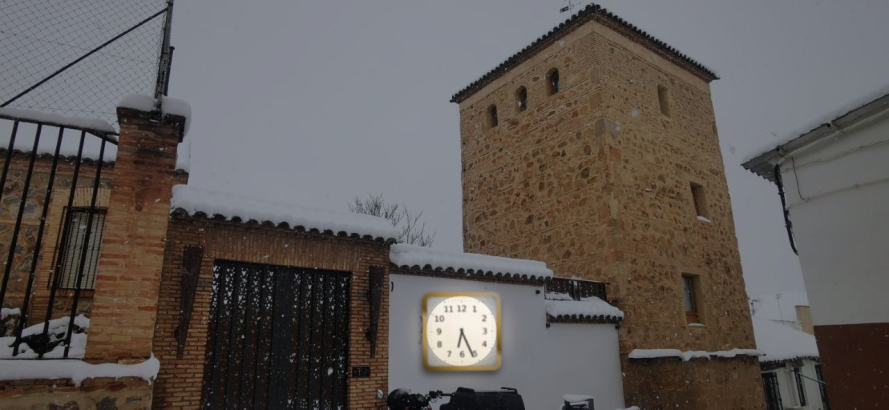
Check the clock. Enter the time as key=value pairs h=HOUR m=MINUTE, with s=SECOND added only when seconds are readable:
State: h=6 m=26
